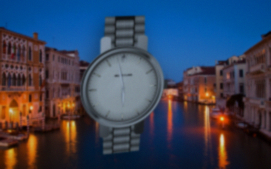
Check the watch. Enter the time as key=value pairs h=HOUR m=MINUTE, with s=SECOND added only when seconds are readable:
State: h=5 m=58
